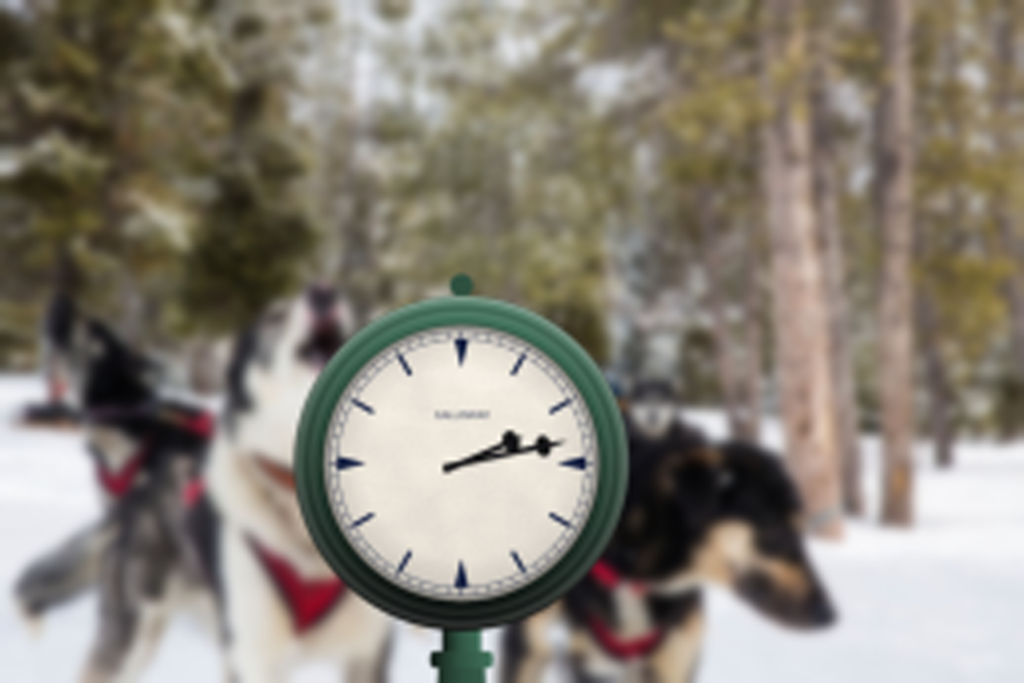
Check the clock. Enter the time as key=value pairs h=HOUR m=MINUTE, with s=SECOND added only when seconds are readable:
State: h=2 m=13
